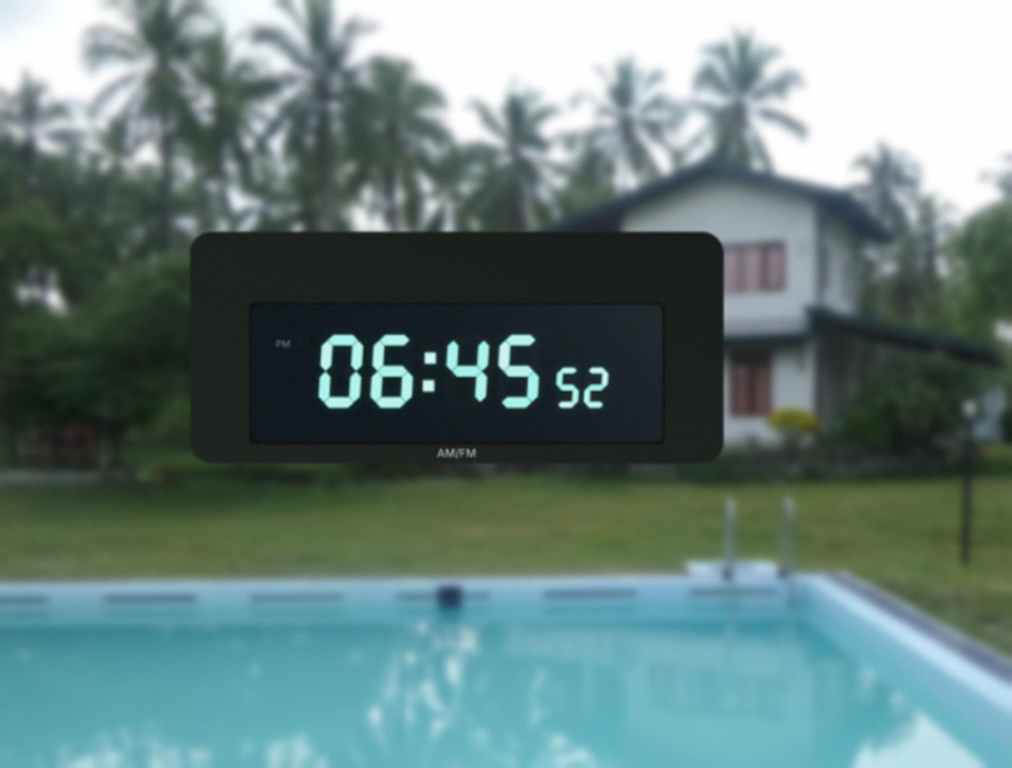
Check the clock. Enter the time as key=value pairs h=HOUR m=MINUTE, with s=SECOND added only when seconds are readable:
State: h=6 m=45 s=52
